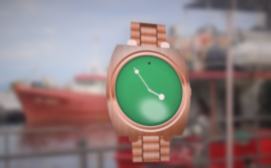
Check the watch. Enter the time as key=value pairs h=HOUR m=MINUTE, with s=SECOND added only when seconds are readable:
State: h=3 m=54
